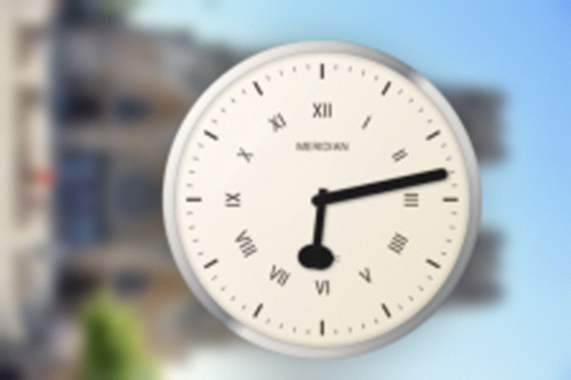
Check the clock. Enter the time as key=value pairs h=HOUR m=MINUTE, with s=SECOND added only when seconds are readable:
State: h=6 m=13
